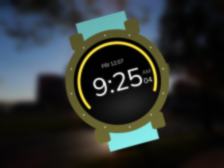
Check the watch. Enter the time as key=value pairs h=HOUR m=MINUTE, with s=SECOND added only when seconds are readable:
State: h=9 m=25
